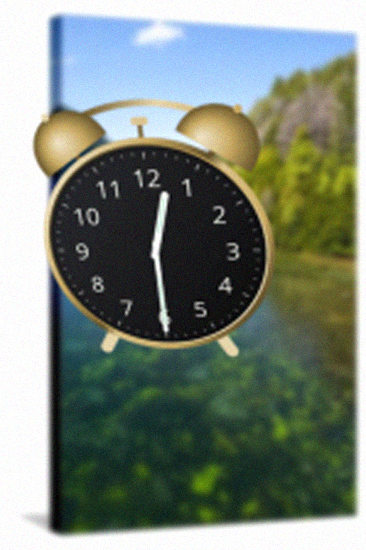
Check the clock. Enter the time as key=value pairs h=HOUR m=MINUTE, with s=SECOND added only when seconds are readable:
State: h=12 m=30
